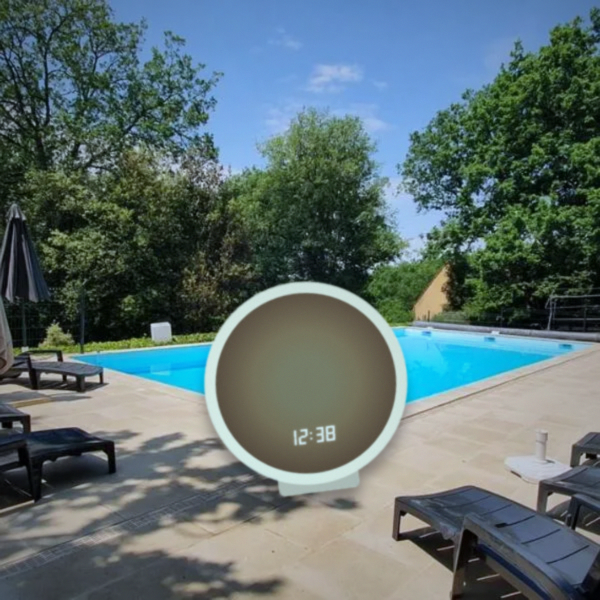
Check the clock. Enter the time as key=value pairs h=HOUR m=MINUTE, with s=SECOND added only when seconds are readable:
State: h=12 m=38
